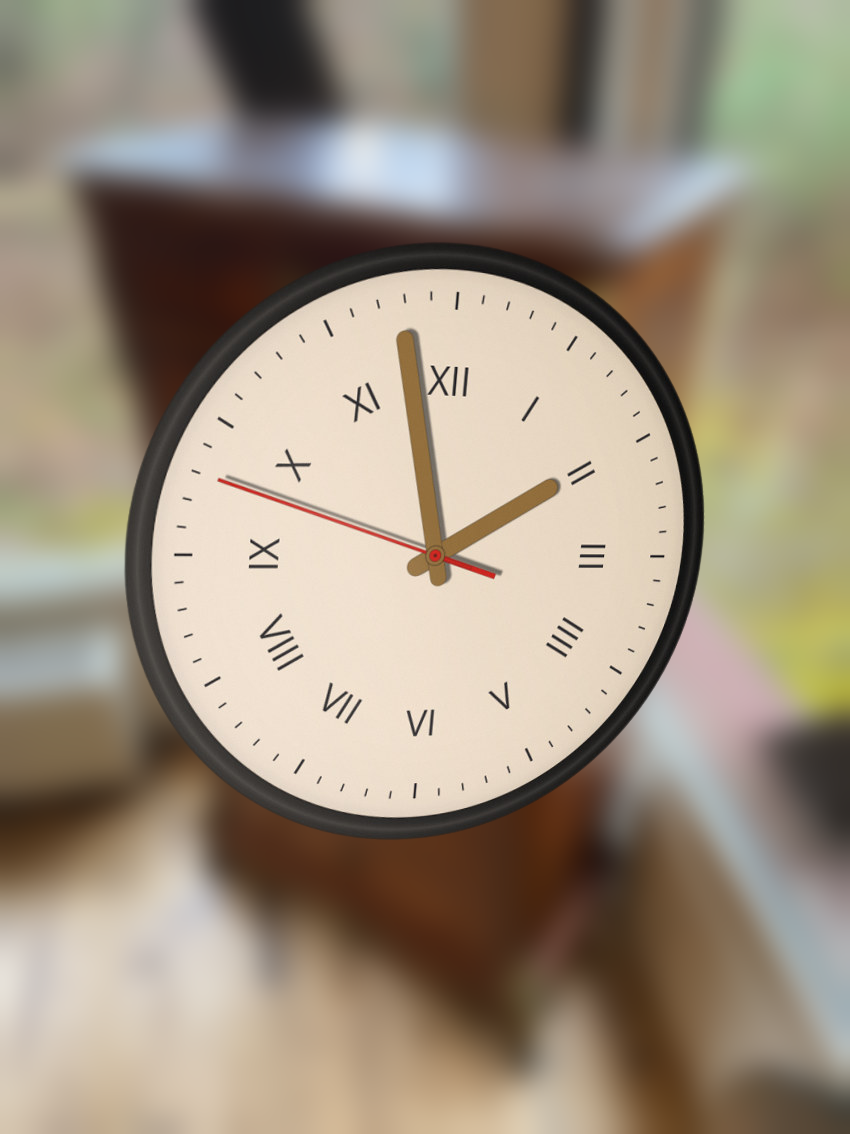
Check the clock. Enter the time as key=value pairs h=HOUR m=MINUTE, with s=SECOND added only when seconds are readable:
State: h=1 m=57 s=48
